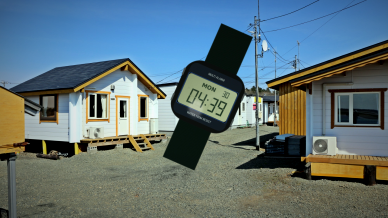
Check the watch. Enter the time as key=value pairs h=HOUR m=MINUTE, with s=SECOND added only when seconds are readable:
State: h=4 m=39
